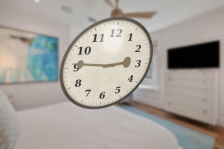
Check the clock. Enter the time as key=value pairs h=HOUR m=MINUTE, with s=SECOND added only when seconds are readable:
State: h=2 m=46
